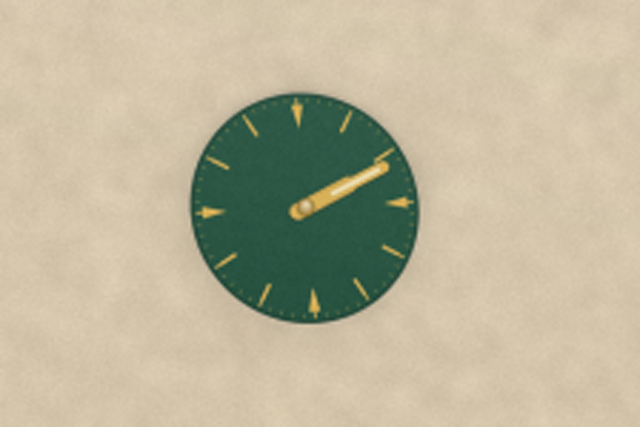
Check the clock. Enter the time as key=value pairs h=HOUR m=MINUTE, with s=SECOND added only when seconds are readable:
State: h=2 m=11
